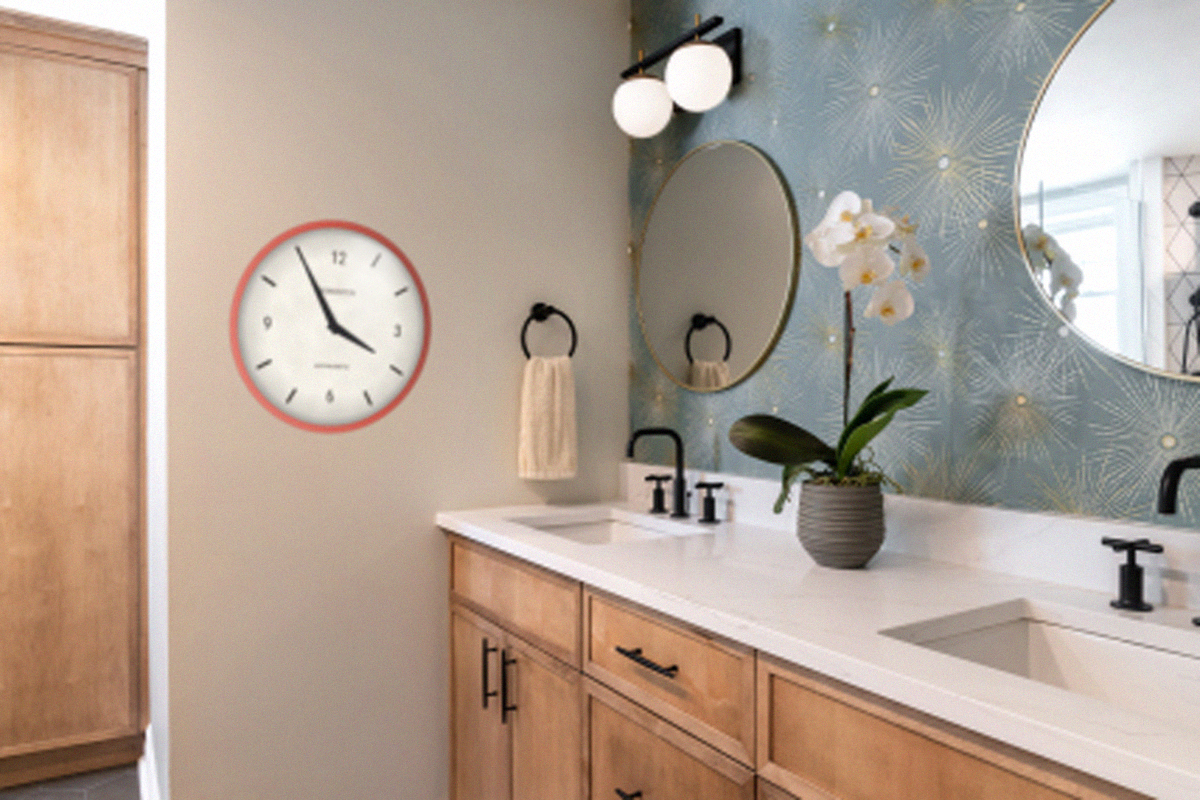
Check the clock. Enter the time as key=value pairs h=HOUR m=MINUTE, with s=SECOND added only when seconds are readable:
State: h=3 m=55
